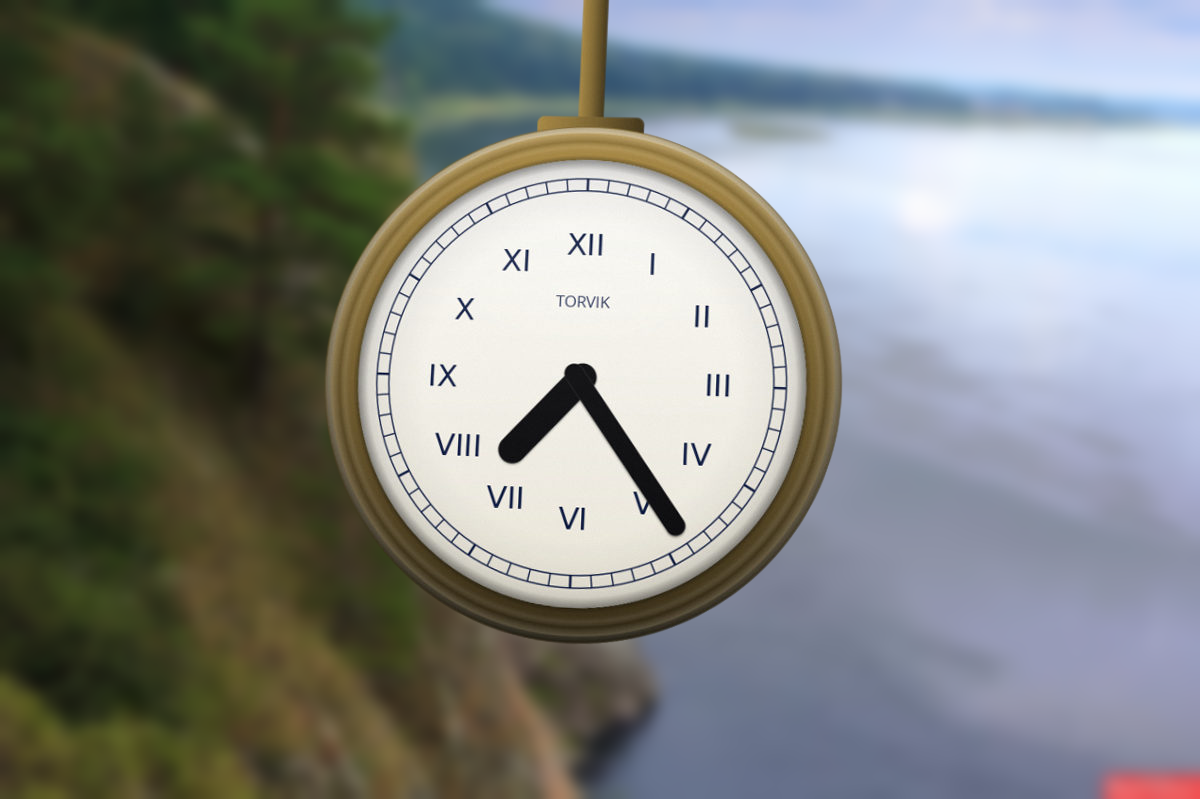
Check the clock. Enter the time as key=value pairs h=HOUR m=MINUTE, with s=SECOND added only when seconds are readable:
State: h=7 m=24
